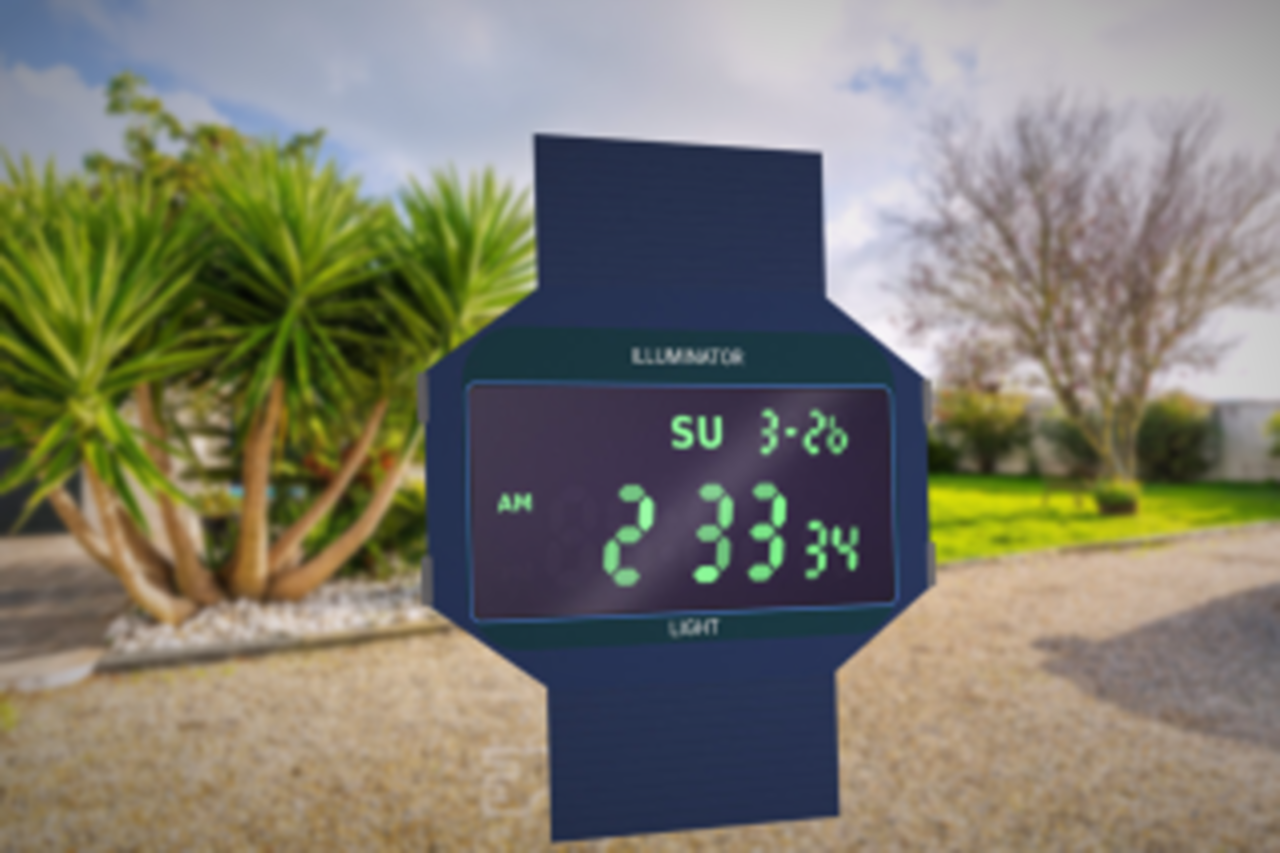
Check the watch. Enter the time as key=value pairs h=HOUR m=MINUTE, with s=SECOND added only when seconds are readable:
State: h=2 m=33 s=34
